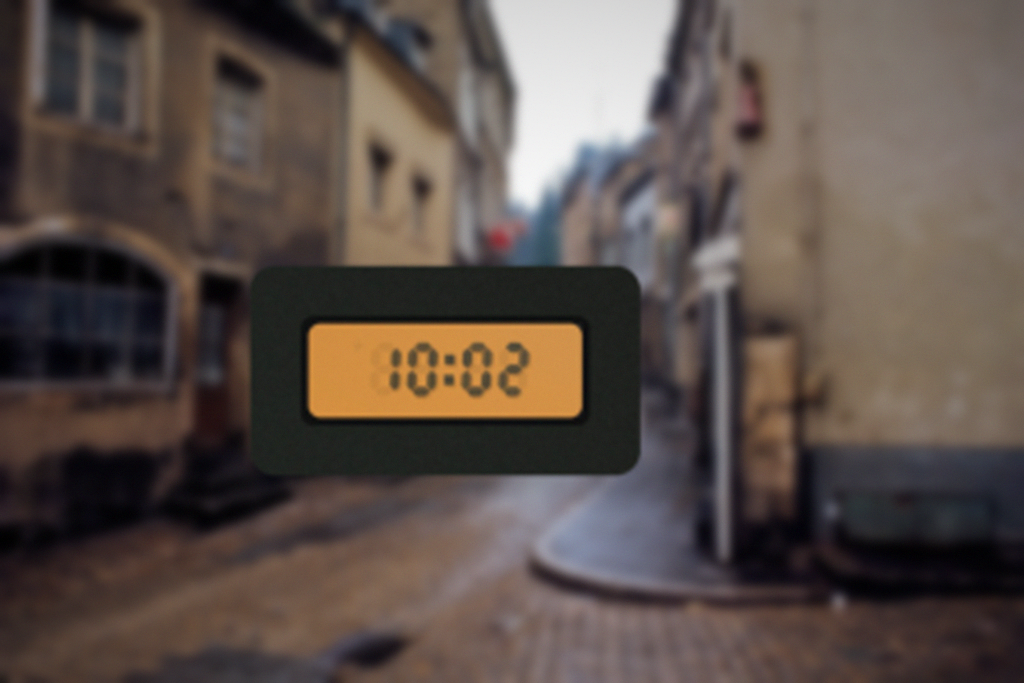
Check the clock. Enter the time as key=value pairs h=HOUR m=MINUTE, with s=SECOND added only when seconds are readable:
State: h=10 m=2
